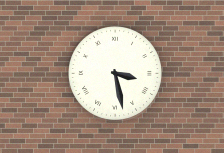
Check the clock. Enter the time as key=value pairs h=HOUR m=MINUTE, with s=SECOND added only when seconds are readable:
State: h=3 m=28
